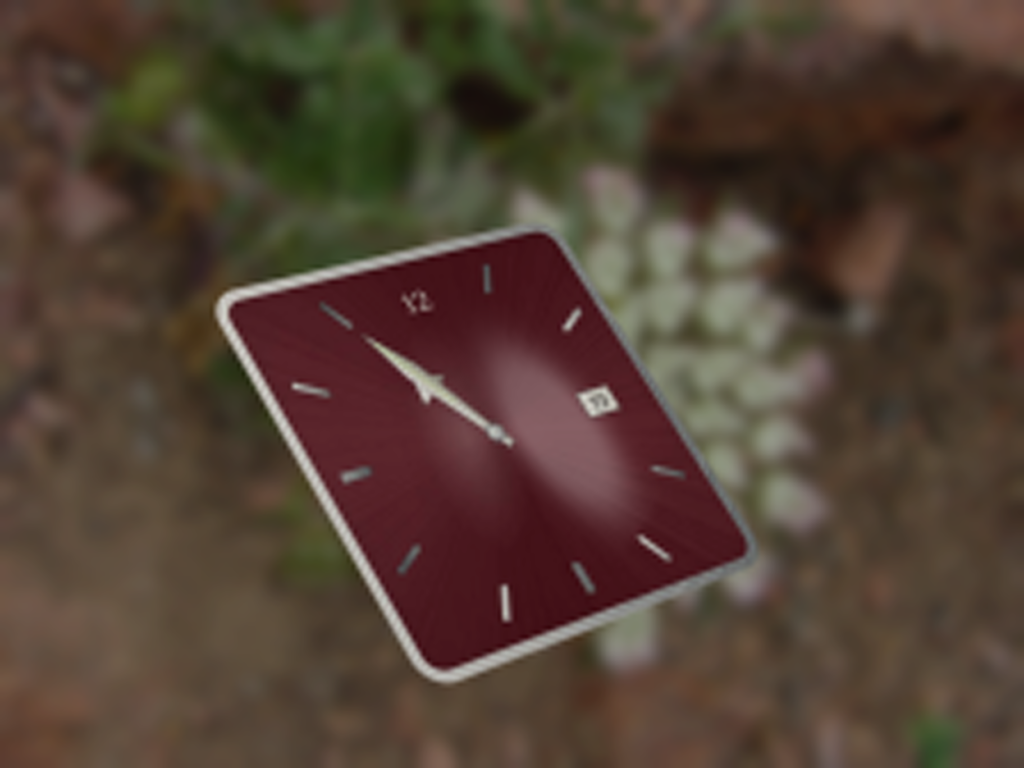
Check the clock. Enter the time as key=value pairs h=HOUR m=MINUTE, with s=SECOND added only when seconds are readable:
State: h=10 m=55
